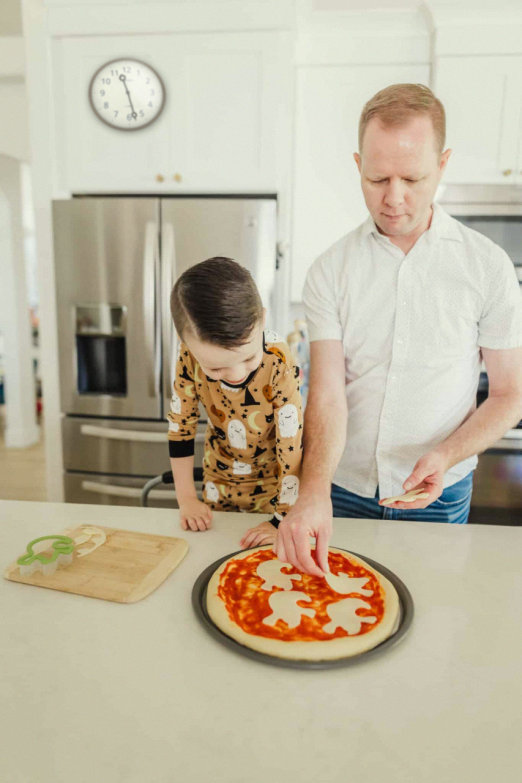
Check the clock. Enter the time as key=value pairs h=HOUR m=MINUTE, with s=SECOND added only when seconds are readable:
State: h=11 m=28
